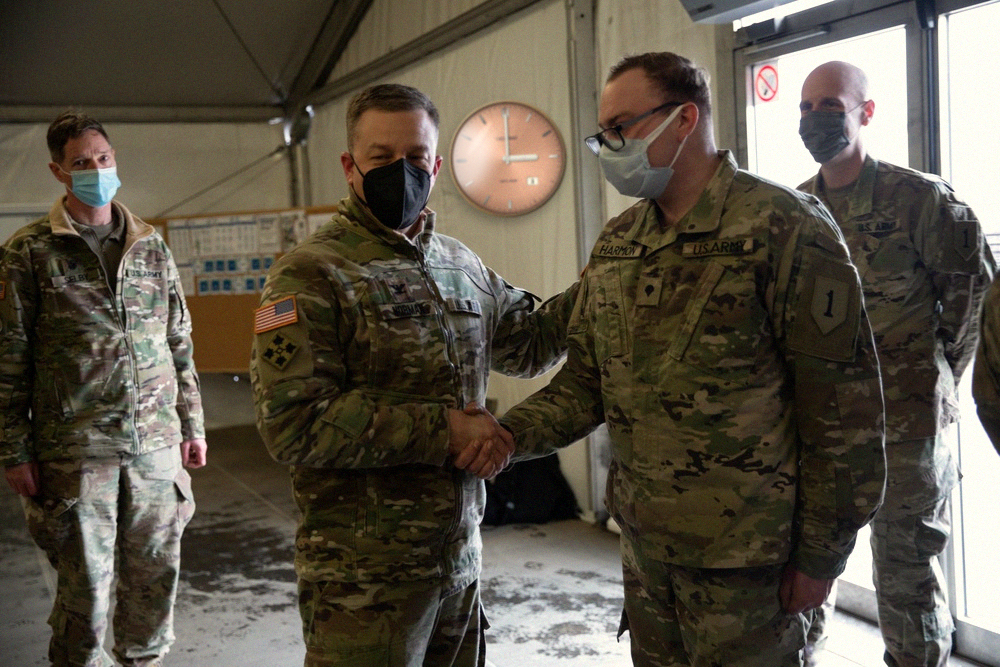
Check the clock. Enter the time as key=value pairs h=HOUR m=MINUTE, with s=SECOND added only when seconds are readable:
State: h=3 m=0
